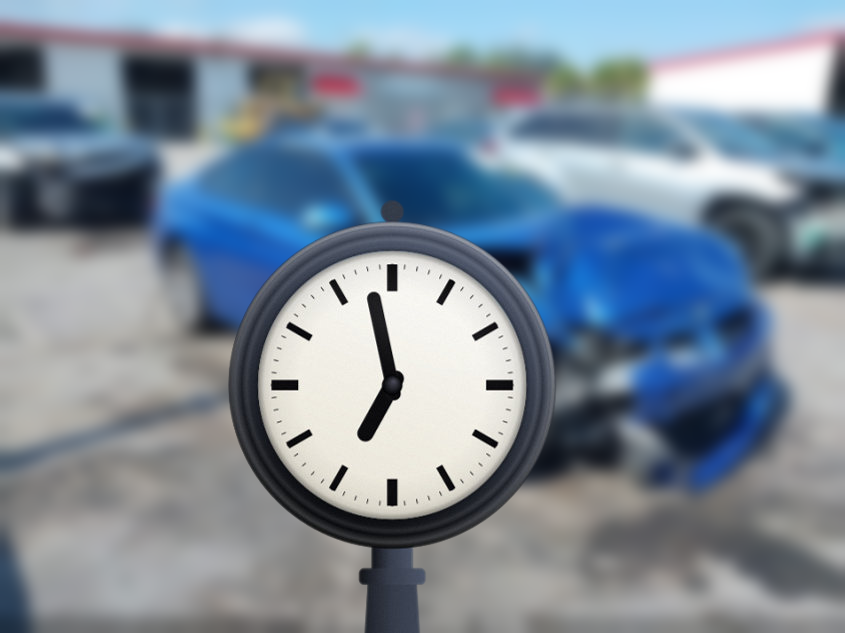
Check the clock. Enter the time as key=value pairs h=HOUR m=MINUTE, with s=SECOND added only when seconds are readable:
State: h=6 m=58
